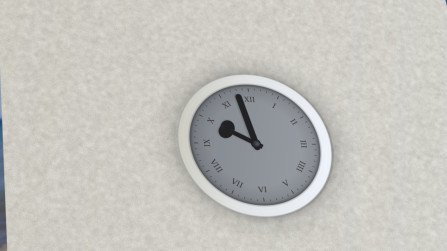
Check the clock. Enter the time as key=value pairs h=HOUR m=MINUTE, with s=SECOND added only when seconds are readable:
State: h=9 m=58
